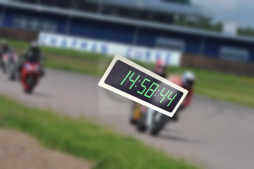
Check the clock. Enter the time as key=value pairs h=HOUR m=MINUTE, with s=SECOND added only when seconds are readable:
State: h=14 m=58 s=44
